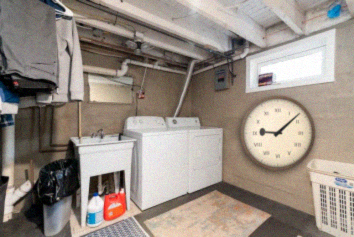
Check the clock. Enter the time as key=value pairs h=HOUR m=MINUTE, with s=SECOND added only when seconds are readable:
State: h=9 m=8
